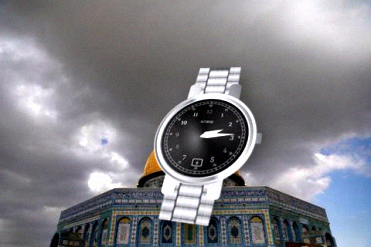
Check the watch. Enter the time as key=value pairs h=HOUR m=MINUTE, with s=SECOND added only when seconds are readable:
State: h=2 m=14
